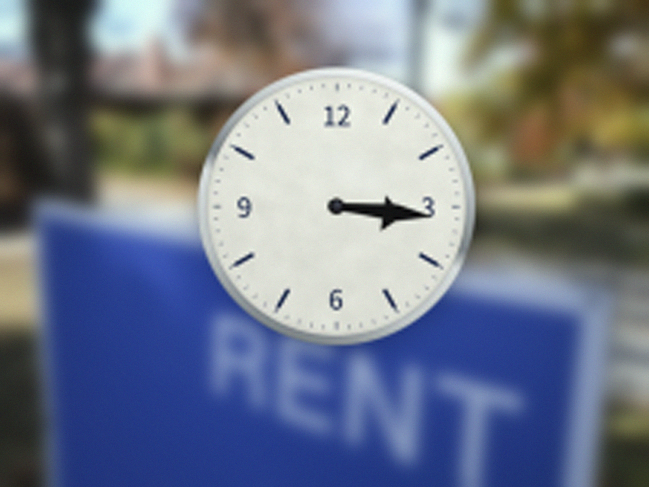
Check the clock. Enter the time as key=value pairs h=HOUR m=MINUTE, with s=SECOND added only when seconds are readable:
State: h=3 m=16
